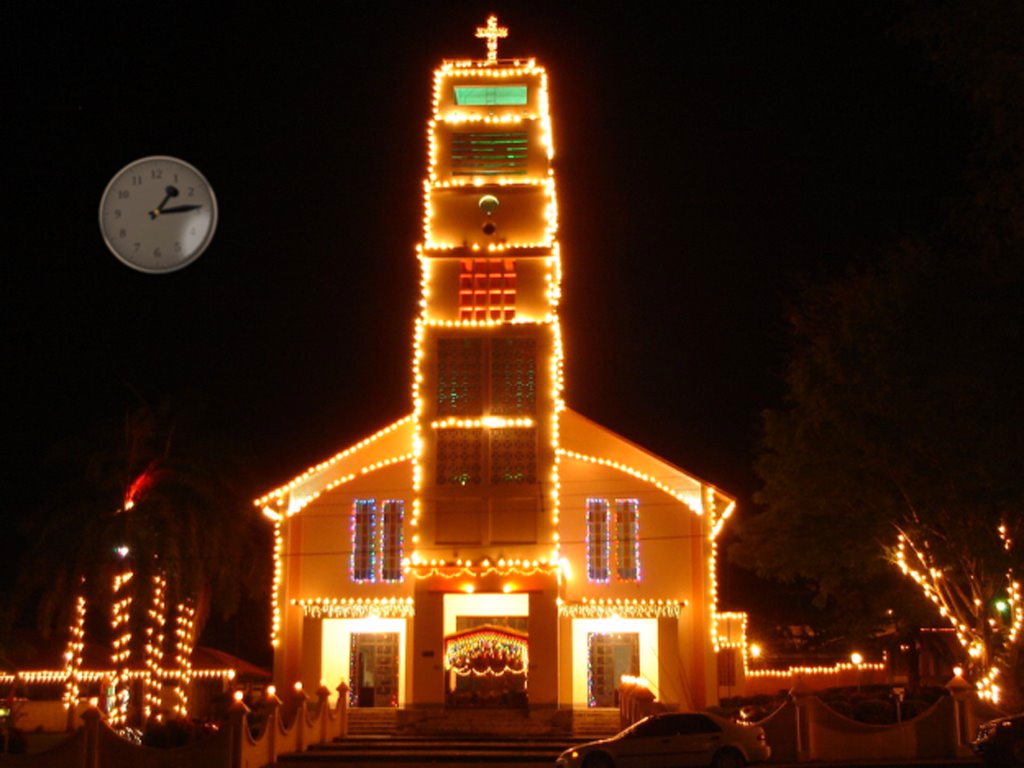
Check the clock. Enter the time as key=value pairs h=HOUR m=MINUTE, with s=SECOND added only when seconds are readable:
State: h=1 m=14
